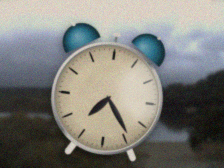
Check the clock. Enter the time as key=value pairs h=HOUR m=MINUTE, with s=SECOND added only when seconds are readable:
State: h=7 m=24
